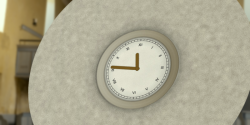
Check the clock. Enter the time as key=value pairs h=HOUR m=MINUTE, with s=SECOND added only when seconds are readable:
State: h=11 m=46
